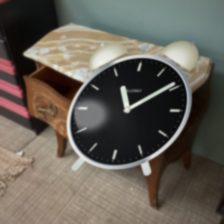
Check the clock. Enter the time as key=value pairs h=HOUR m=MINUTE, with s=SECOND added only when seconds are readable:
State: h=11 m=9
